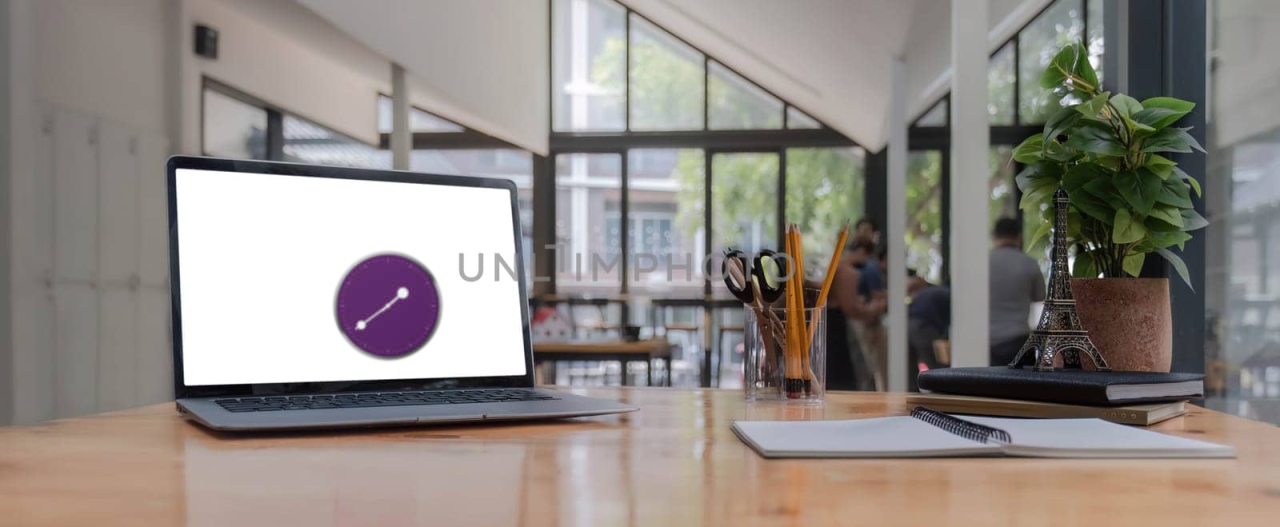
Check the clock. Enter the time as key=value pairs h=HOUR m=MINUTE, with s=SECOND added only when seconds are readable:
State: h=1 m=39
